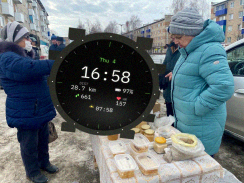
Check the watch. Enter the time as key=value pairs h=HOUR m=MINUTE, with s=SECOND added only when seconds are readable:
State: h=16 m=58
